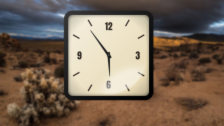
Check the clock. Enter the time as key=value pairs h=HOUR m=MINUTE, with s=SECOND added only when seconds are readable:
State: h=5 m=54
